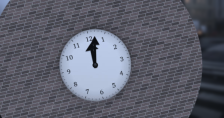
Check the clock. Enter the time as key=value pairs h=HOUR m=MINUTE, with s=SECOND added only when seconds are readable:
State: h=12 m=2
